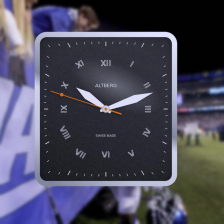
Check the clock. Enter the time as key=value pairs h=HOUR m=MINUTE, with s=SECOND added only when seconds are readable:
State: h=10 m=11 s=48
